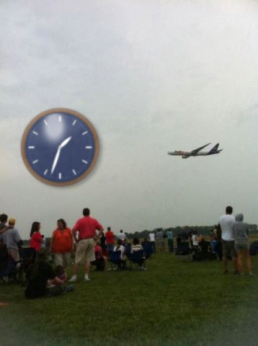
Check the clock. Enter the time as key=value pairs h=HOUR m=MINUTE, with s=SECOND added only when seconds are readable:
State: h=1 m=33
